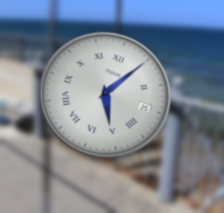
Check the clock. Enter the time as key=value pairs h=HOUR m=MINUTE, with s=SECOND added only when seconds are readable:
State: h=5 m=5
